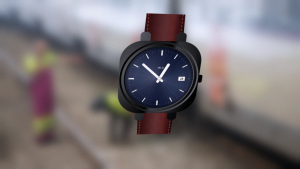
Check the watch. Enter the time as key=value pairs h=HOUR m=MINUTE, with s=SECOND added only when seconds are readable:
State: h=12 m=52
